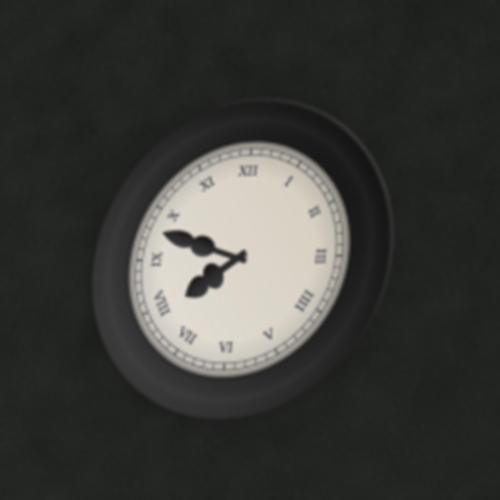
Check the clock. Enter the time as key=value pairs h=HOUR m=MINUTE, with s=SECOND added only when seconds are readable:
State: h=7 m=48
